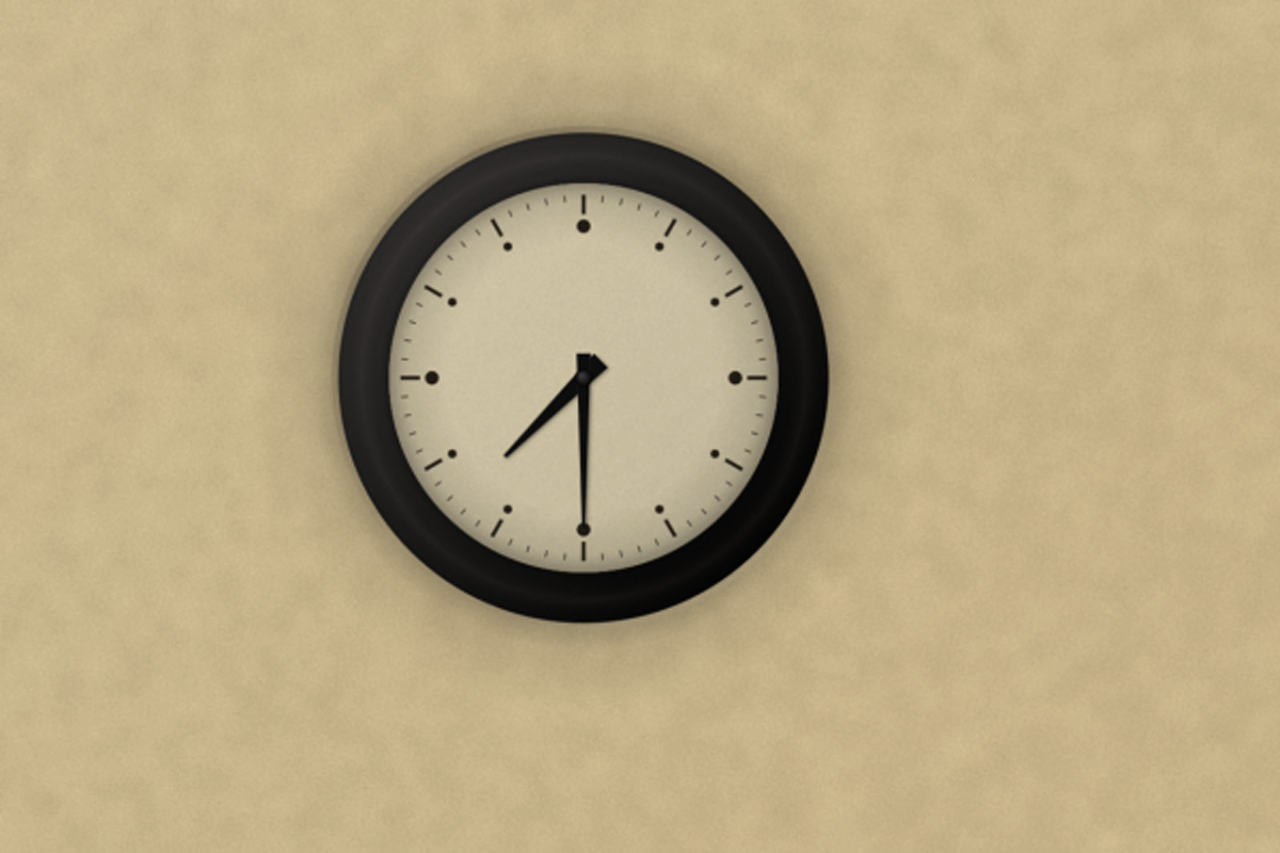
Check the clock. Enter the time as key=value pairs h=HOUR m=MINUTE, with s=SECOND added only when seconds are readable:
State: h=7 m=30
